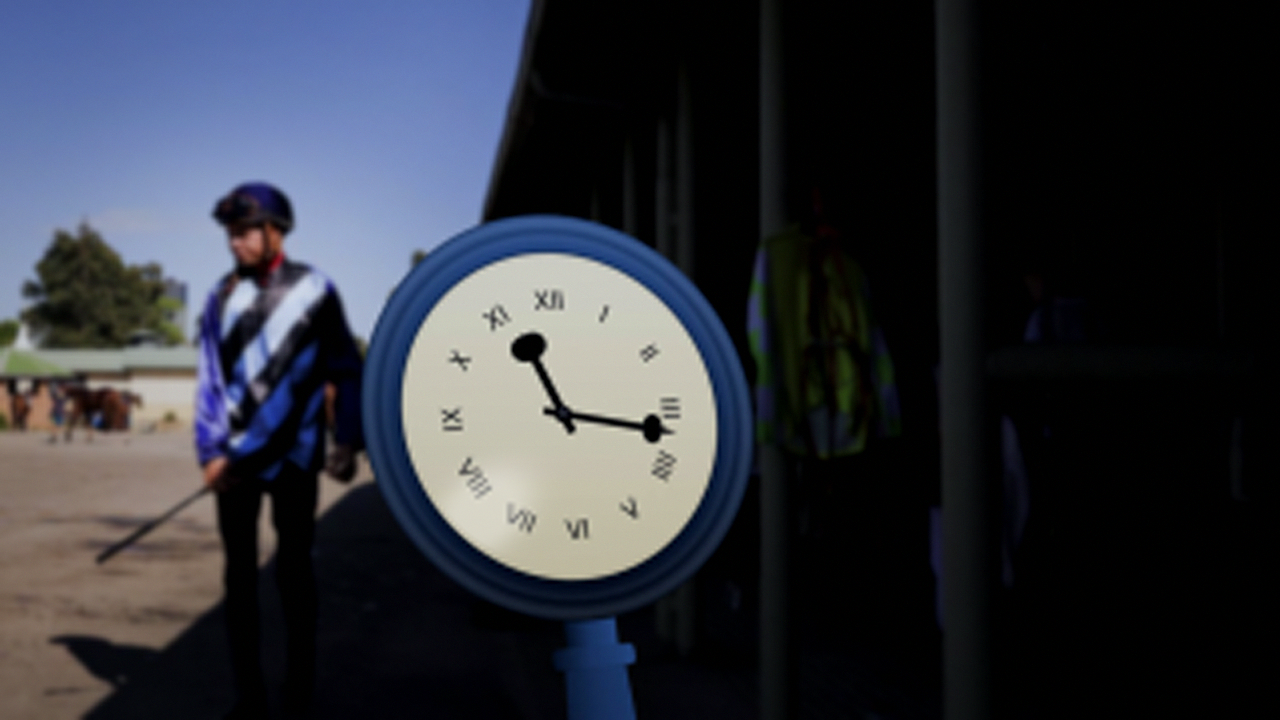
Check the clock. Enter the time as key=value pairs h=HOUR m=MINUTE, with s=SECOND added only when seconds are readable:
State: h=11 m=17
